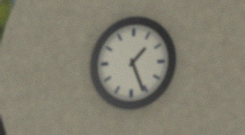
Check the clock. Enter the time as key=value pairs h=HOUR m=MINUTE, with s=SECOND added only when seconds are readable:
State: h=1 m=26
